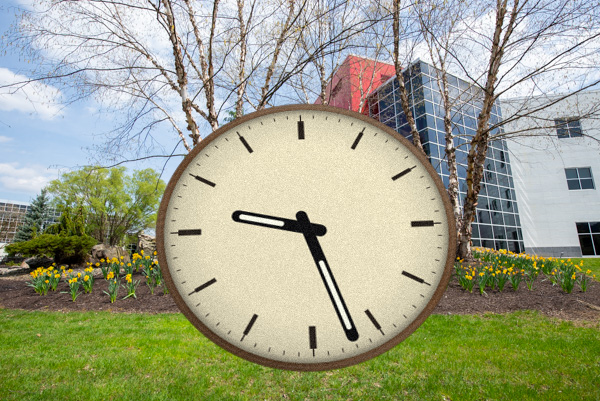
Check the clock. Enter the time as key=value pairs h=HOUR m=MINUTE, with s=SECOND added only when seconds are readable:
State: h=9 m=27
